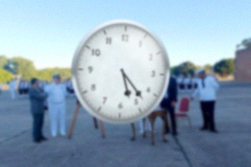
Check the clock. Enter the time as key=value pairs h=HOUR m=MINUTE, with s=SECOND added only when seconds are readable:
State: h=5 m=23
